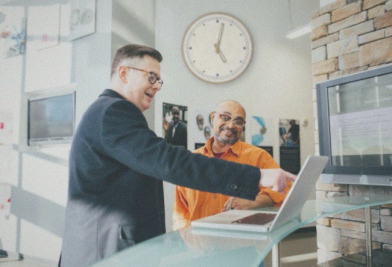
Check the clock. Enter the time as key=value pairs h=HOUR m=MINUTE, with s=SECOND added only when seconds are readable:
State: h=5 m=2
